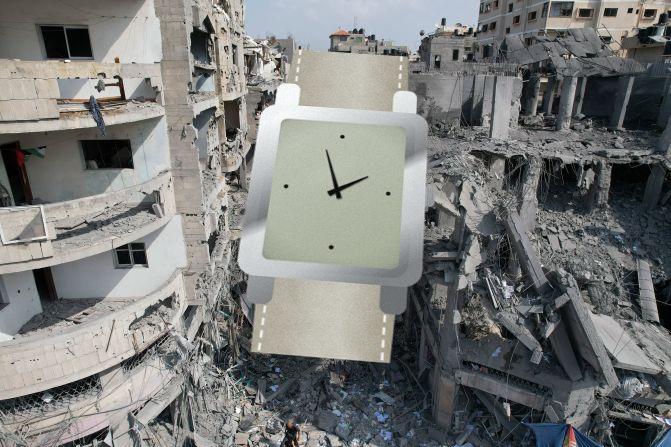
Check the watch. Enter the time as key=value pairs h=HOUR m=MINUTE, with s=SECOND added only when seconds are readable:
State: h=1 m=57
